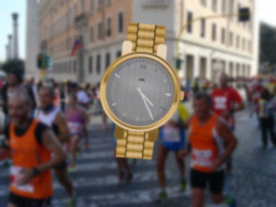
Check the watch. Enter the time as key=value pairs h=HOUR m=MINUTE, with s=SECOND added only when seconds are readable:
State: h=4 m=25
